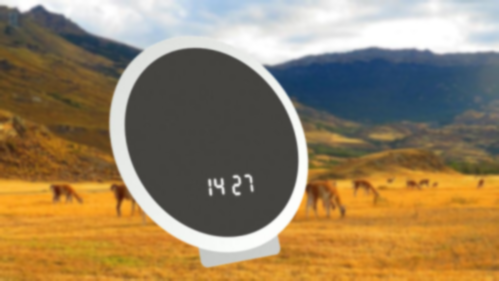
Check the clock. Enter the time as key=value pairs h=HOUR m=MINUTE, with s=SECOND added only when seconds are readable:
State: h=14 m=27
